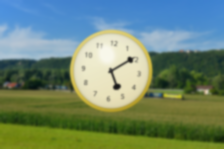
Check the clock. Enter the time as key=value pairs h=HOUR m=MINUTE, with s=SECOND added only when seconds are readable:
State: h=5 m=9
